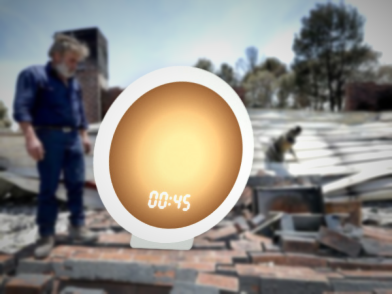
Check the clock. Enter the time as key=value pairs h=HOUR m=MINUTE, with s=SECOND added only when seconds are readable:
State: h=0 m=45
